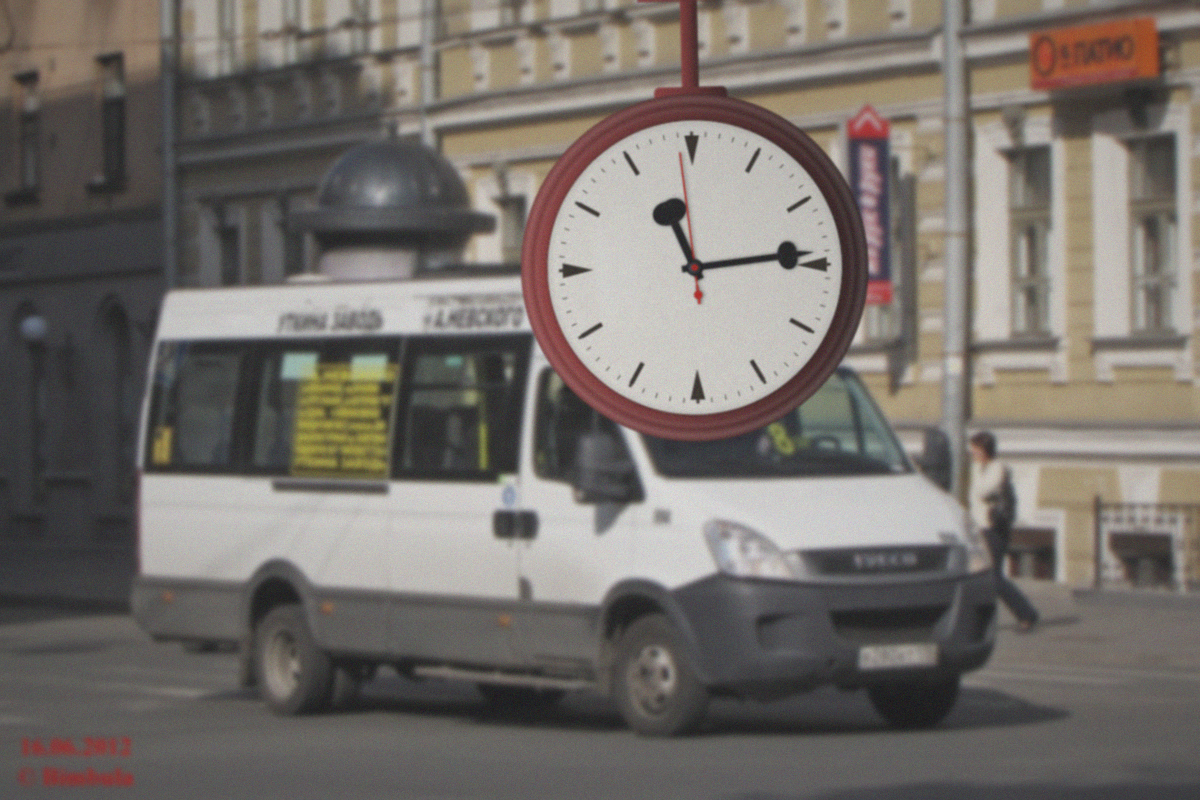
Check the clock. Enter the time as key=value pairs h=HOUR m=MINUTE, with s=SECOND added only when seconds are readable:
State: h=11 m=13 s=59
